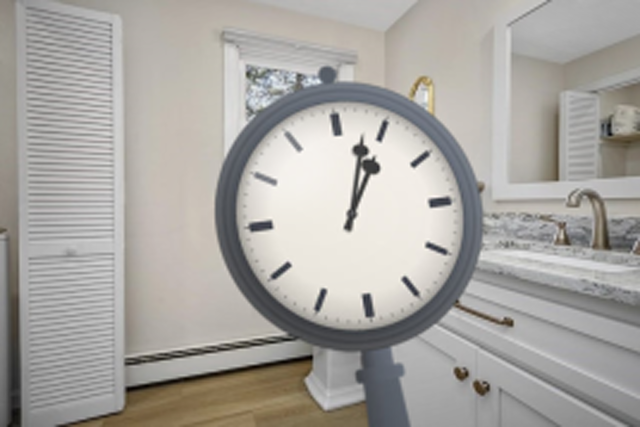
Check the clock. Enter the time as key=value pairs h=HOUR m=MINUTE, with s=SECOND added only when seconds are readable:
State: h=1 m=3
